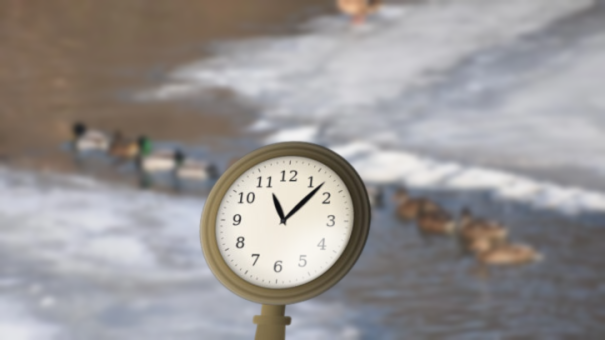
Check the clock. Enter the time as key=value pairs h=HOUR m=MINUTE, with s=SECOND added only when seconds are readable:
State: h=11 m=7
